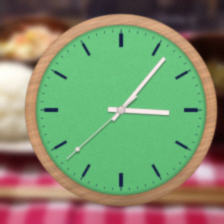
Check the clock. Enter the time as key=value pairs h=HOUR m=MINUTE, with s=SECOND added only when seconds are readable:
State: h=3 m=6 s=38
